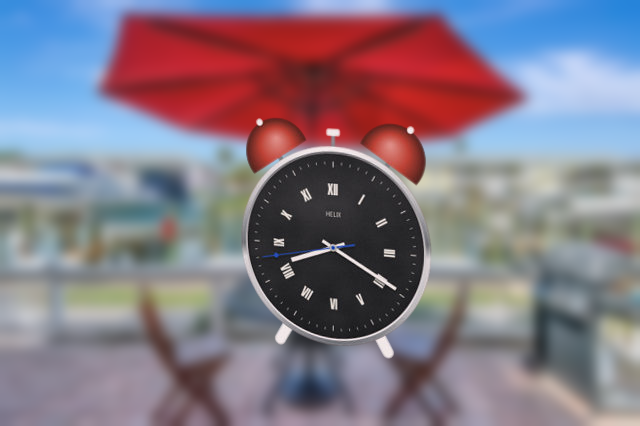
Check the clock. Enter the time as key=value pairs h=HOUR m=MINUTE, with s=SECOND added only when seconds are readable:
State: h=8 m=19 s=43
